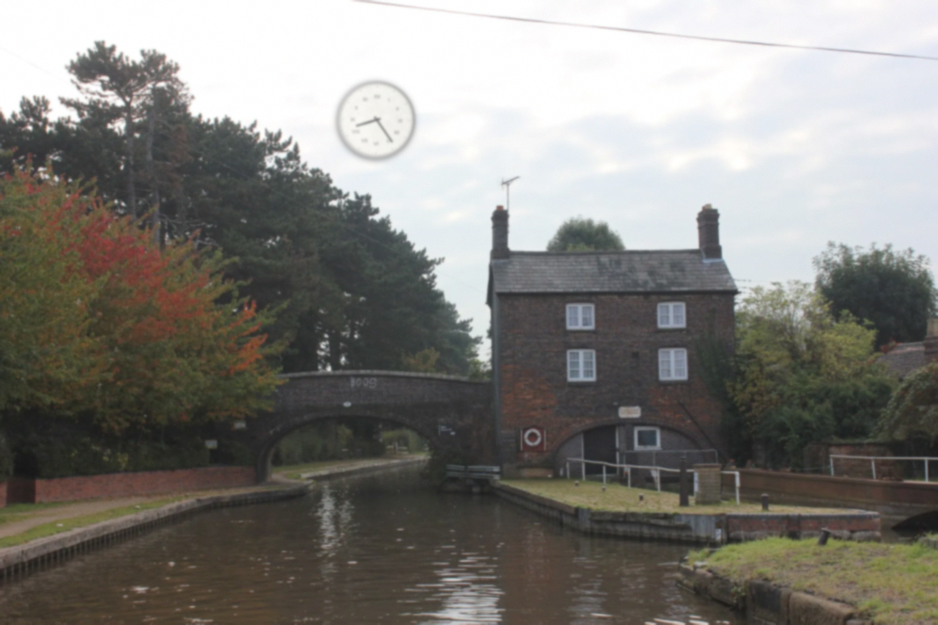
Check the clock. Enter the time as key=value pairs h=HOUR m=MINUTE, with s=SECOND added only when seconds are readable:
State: h=8 m=24
